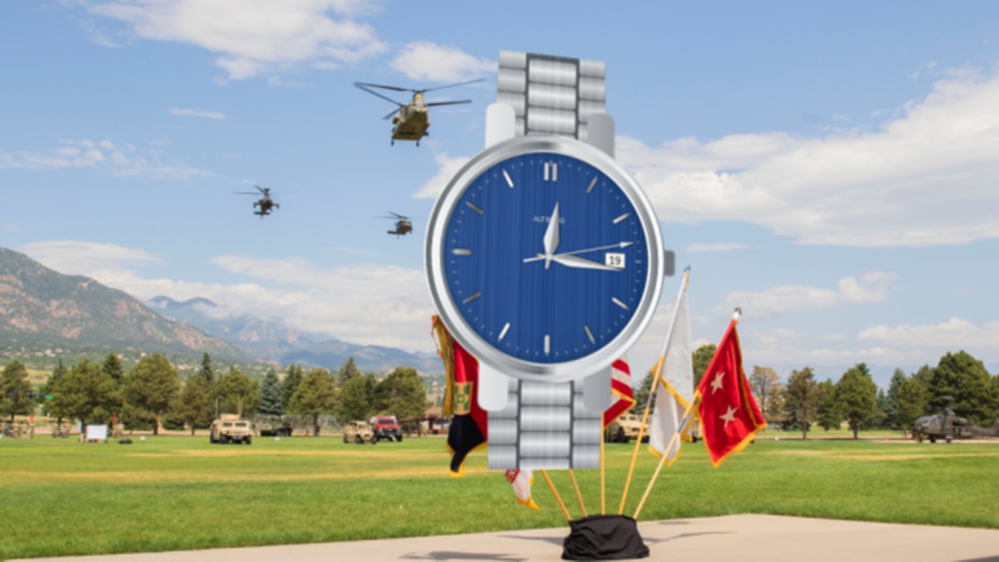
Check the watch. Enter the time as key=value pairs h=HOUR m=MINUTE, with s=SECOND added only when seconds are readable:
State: h=12 m=16 s=13
